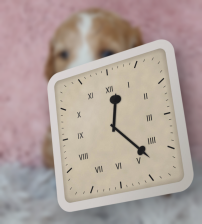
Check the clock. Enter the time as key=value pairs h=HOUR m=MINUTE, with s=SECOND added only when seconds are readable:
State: h=12 m=23
